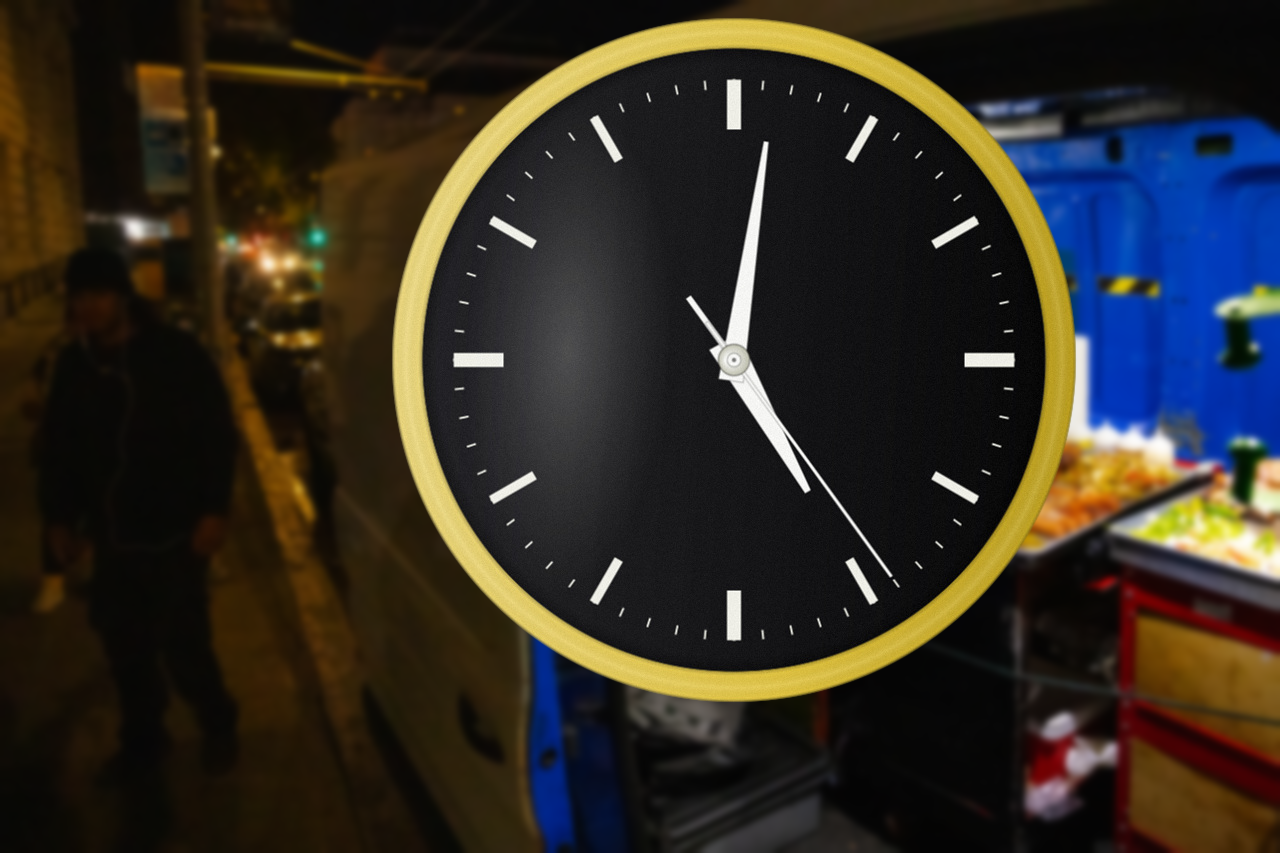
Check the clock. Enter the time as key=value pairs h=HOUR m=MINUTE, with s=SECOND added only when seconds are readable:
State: h=5 m=1 s=24
